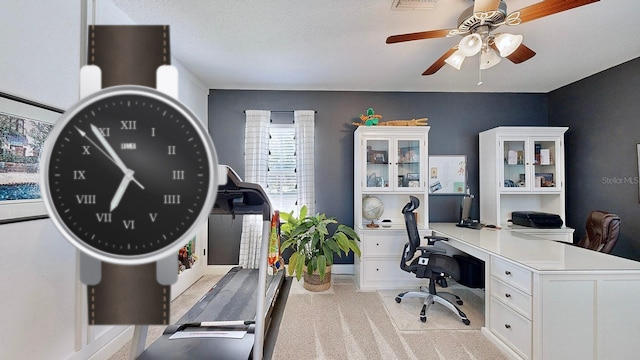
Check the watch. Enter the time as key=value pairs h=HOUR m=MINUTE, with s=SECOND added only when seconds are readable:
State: h=6 m=53 s=52
